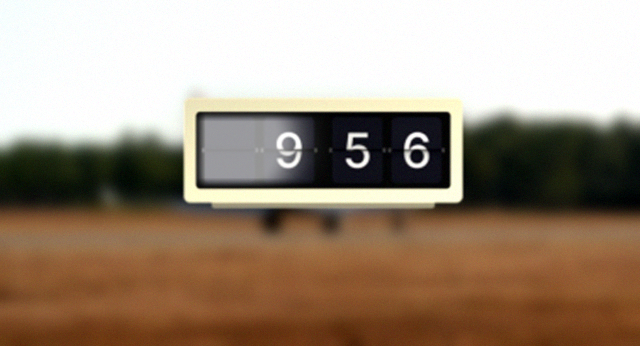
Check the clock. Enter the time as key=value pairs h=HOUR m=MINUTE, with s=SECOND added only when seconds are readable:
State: h=9 m=56
